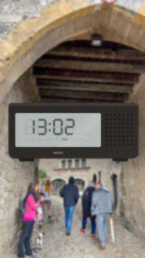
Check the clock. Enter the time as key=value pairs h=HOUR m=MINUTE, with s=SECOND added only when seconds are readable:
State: h=13 m=2
